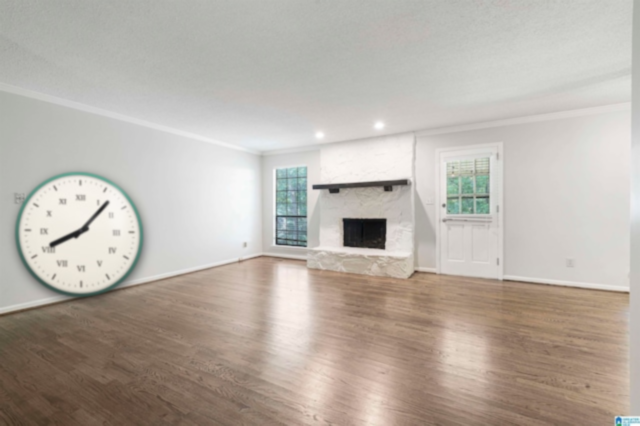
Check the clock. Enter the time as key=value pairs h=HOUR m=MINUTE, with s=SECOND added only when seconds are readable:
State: h=8 m=7
